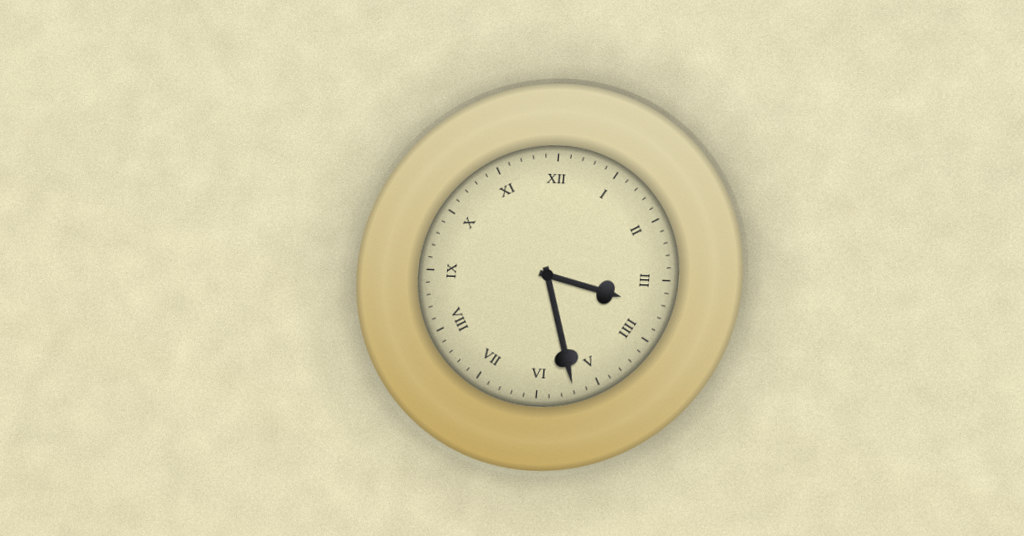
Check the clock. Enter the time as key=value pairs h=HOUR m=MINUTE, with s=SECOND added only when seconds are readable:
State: h=3 m=27
